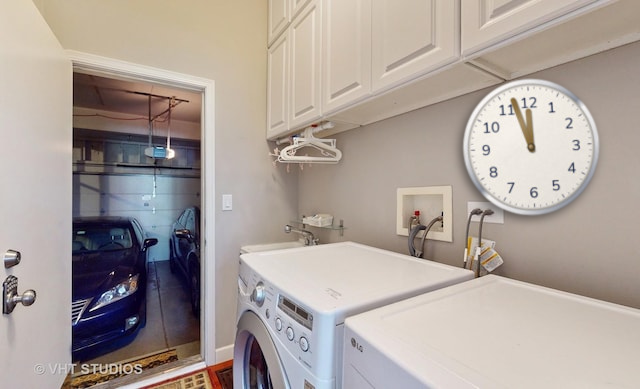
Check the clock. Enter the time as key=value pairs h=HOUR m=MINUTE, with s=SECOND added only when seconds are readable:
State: h=11 m=57
